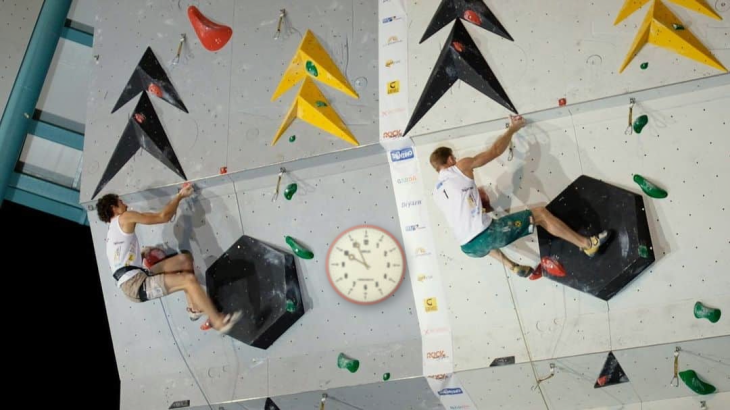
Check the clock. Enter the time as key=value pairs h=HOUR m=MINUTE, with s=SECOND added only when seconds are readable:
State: h=9 m=56
